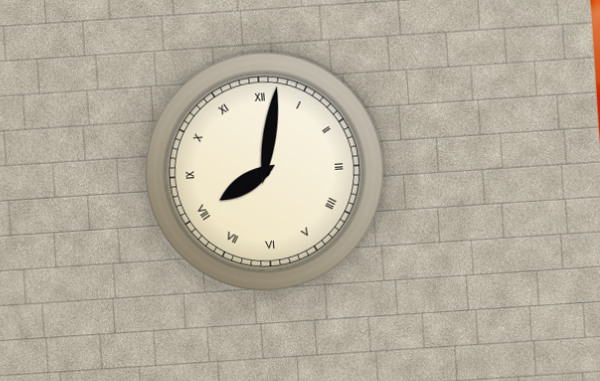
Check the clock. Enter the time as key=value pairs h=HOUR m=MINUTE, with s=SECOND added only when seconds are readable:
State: h=8 m=2
